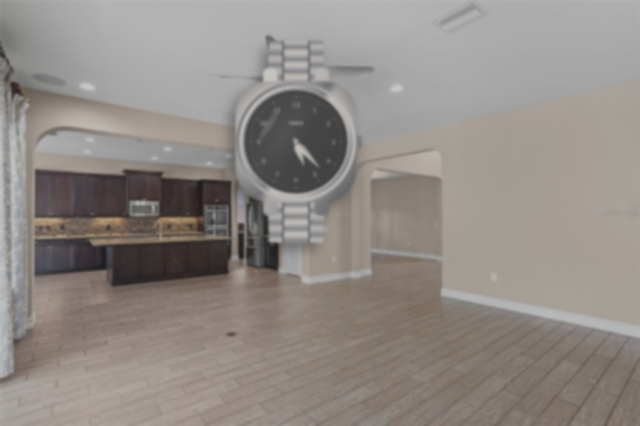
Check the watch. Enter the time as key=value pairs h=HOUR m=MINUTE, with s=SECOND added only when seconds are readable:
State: h=5 m=23
